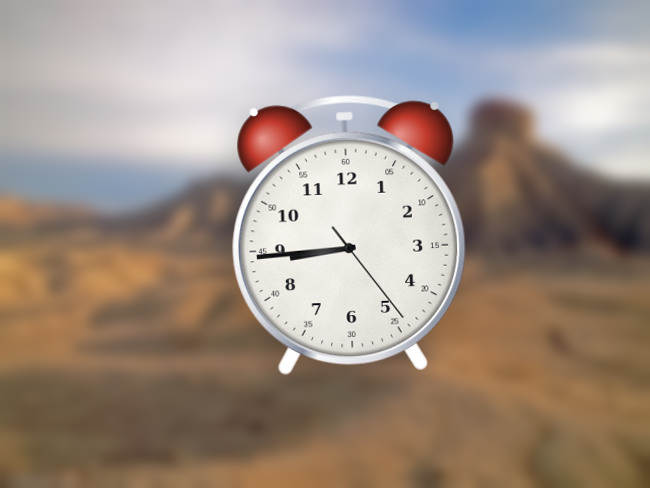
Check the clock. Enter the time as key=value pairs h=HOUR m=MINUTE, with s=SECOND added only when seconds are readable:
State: h=8 m=44 s=24
